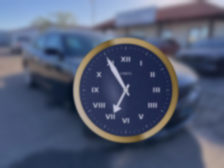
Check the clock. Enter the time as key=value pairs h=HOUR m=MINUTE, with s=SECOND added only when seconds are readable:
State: h=6 m=55
